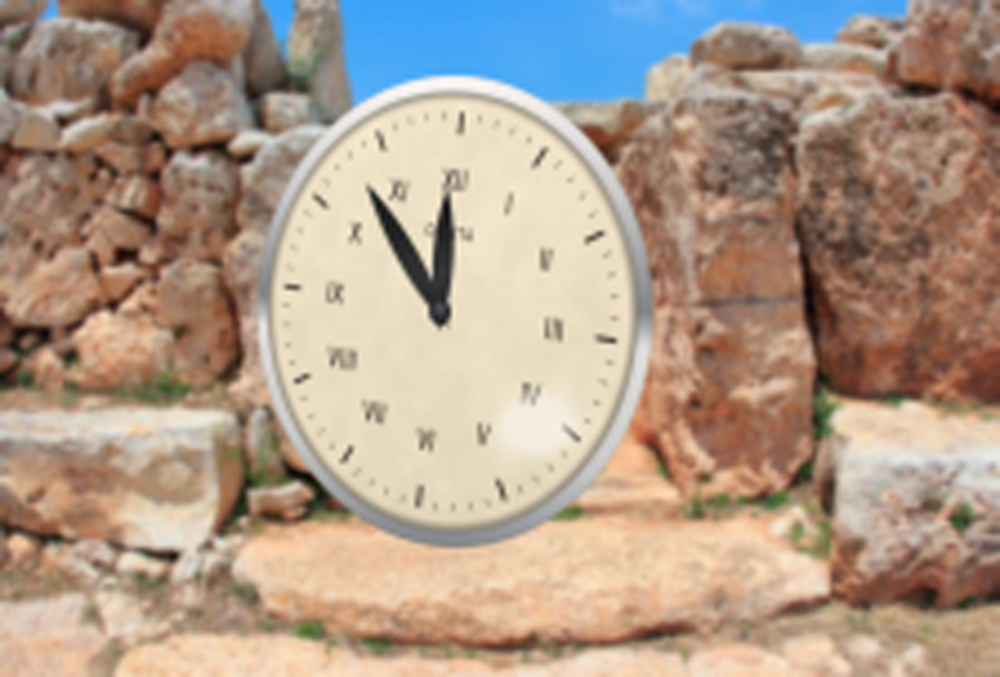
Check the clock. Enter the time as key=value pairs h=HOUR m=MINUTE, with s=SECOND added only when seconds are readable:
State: h=11 m=53
